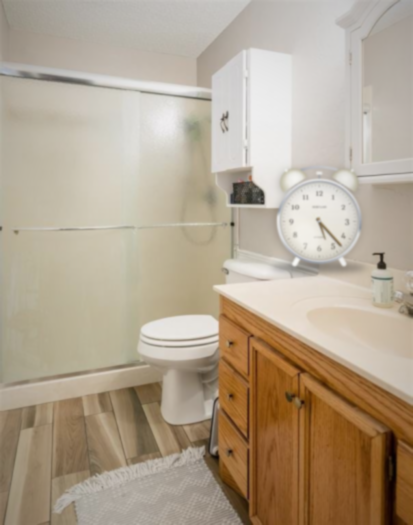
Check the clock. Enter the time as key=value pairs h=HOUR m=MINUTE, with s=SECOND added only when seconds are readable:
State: h=5 m=23
